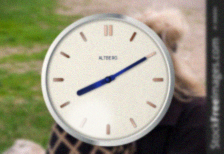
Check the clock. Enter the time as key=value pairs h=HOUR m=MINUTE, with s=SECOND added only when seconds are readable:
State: h=8 m=10
